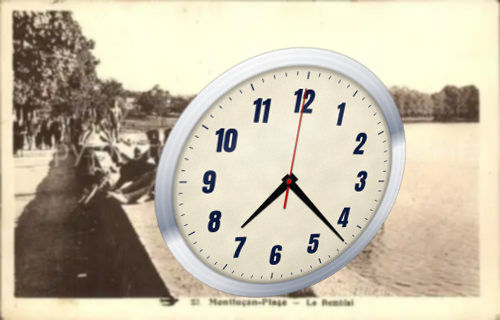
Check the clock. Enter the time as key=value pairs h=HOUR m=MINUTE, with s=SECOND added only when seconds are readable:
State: h=7 m=22 s=0
